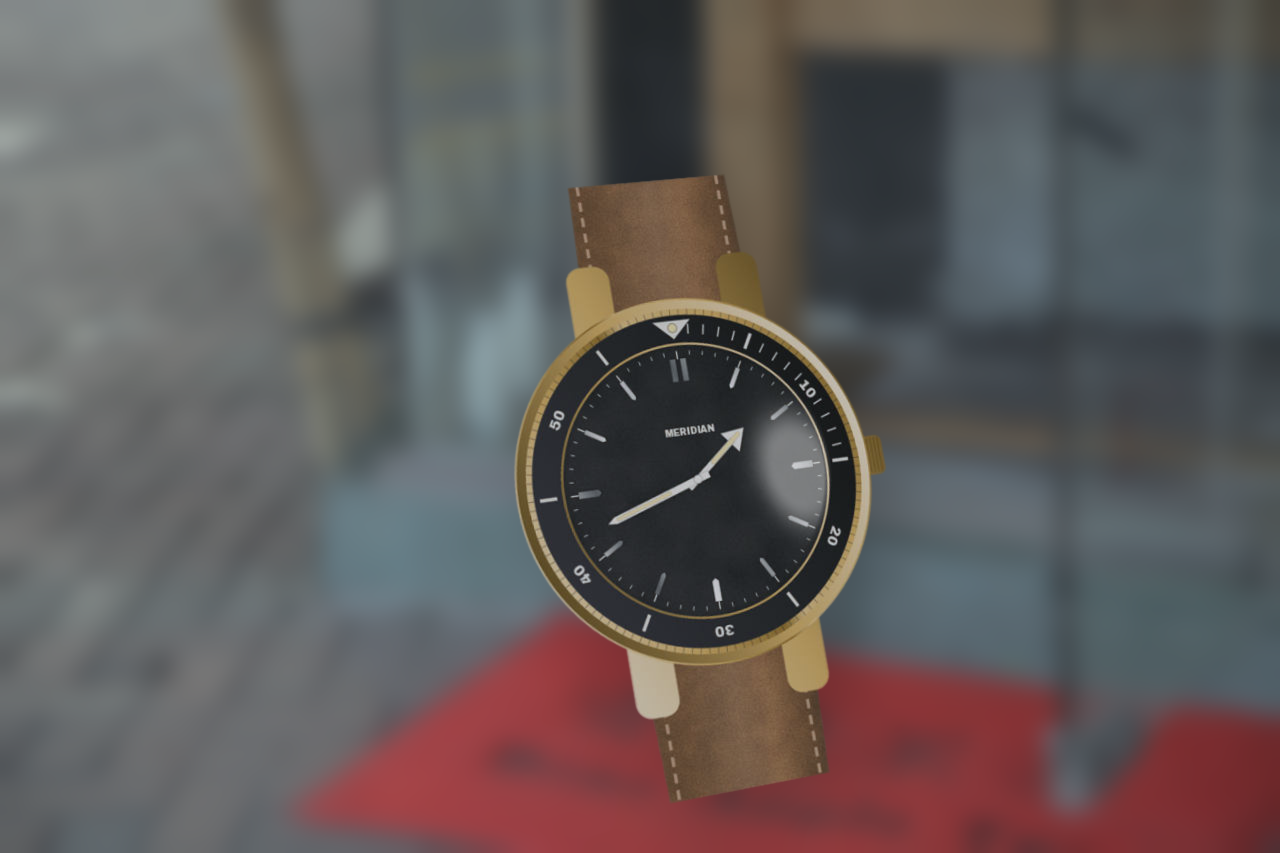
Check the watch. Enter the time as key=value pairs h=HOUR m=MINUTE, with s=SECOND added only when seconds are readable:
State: h=1 m=42
